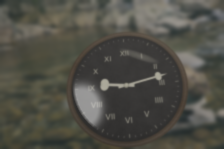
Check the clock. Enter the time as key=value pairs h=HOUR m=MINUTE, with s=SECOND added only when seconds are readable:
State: h=9 m=13
